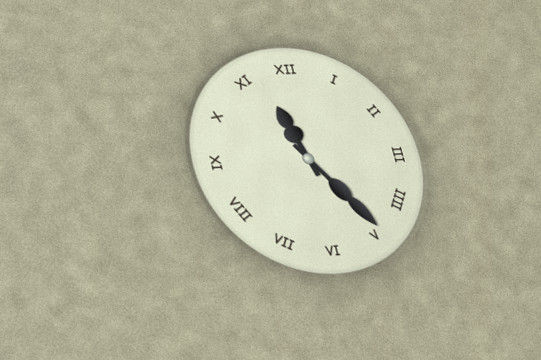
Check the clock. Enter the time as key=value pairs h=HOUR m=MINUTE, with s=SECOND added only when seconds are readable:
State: h=11 m=24
